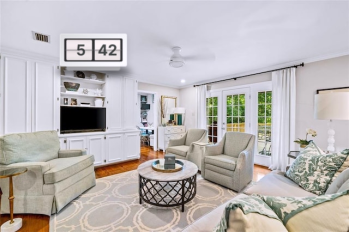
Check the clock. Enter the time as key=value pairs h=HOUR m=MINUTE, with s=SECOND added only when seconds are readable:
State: h=5 m=42
